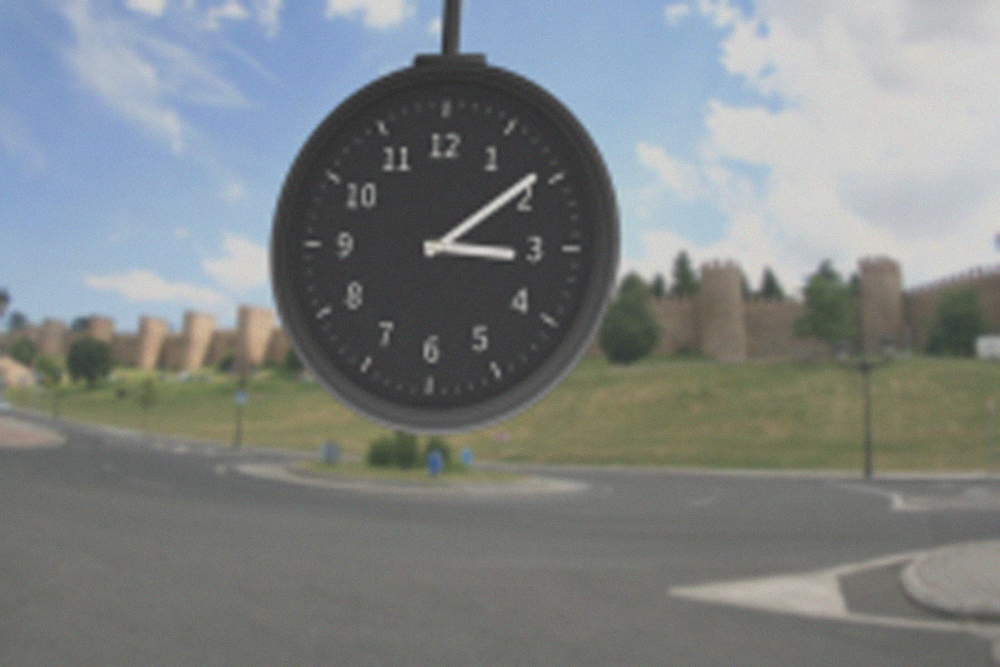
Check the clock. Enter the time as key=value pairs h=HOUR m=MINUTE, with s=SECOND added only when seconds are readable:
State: h=3 m=9
